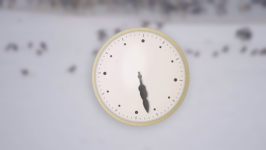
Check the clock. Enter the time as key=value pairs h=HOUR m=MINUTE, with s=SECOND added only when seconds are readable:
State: h=5 m=27
